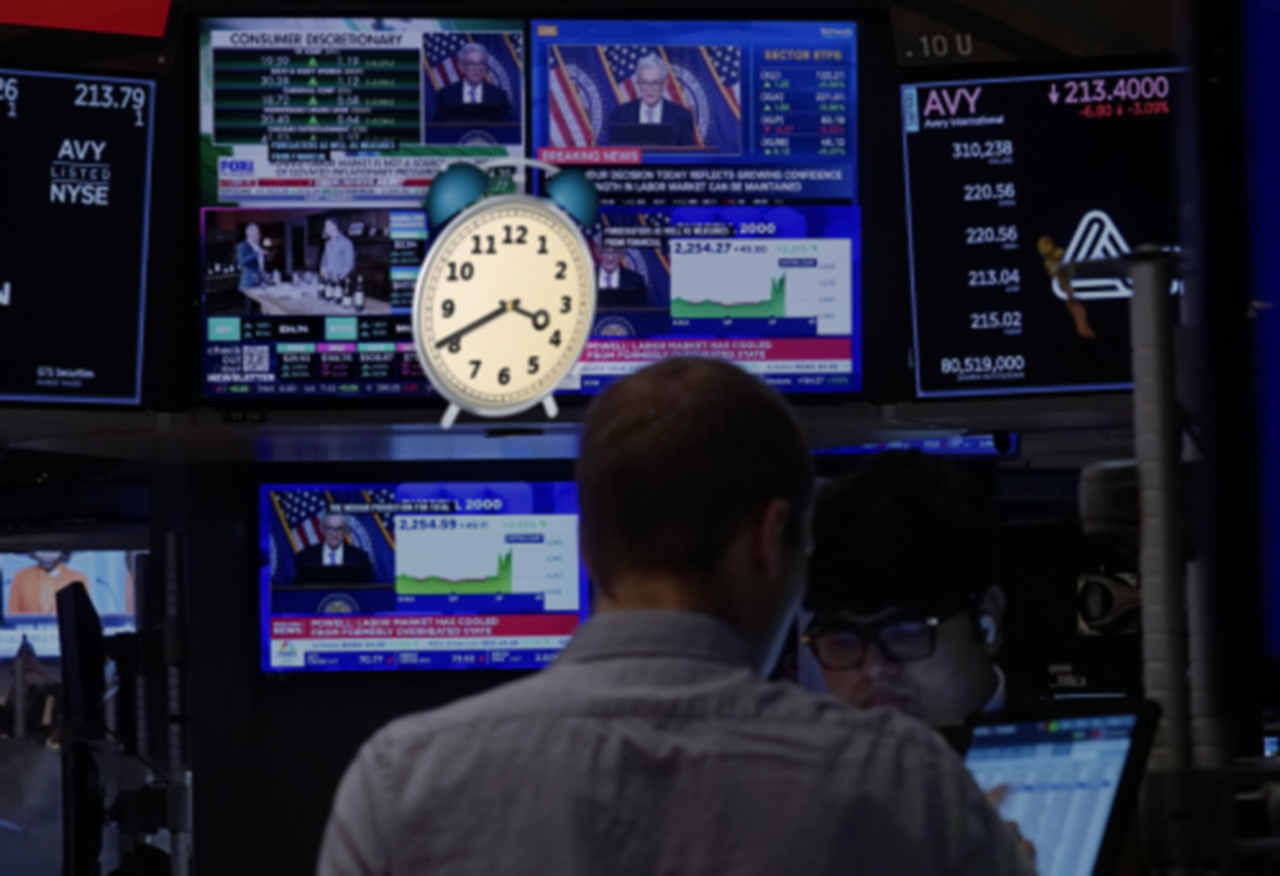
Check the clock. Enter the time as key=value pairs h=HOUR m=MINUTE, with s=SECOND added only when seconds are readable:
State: h=3 m=41
